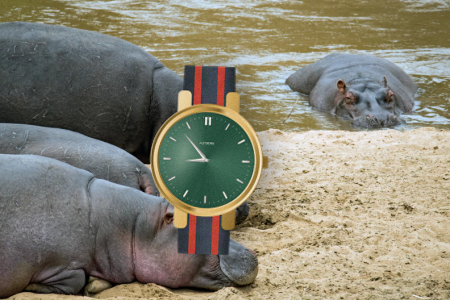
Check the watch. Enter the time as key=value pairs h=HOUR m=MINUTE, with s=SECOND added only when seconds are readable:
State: h=8 m=53
